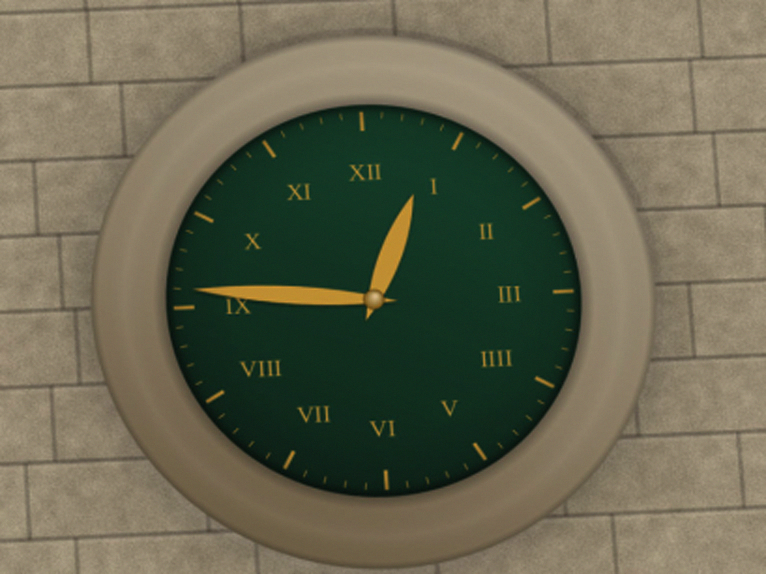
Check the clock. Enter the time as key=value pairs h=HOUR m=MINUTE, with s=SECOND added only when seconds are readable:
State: h=12 m=46
